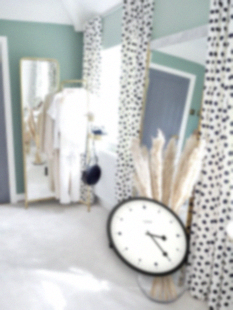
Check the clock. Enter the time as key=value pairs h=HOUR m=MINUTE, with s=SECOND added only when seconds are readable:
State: h=3 m=25
